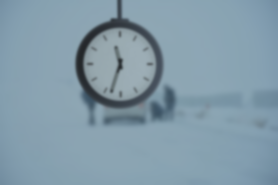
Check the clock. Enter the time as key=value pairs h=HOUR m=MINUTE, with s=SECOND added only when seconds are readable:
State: h=11 m=33
